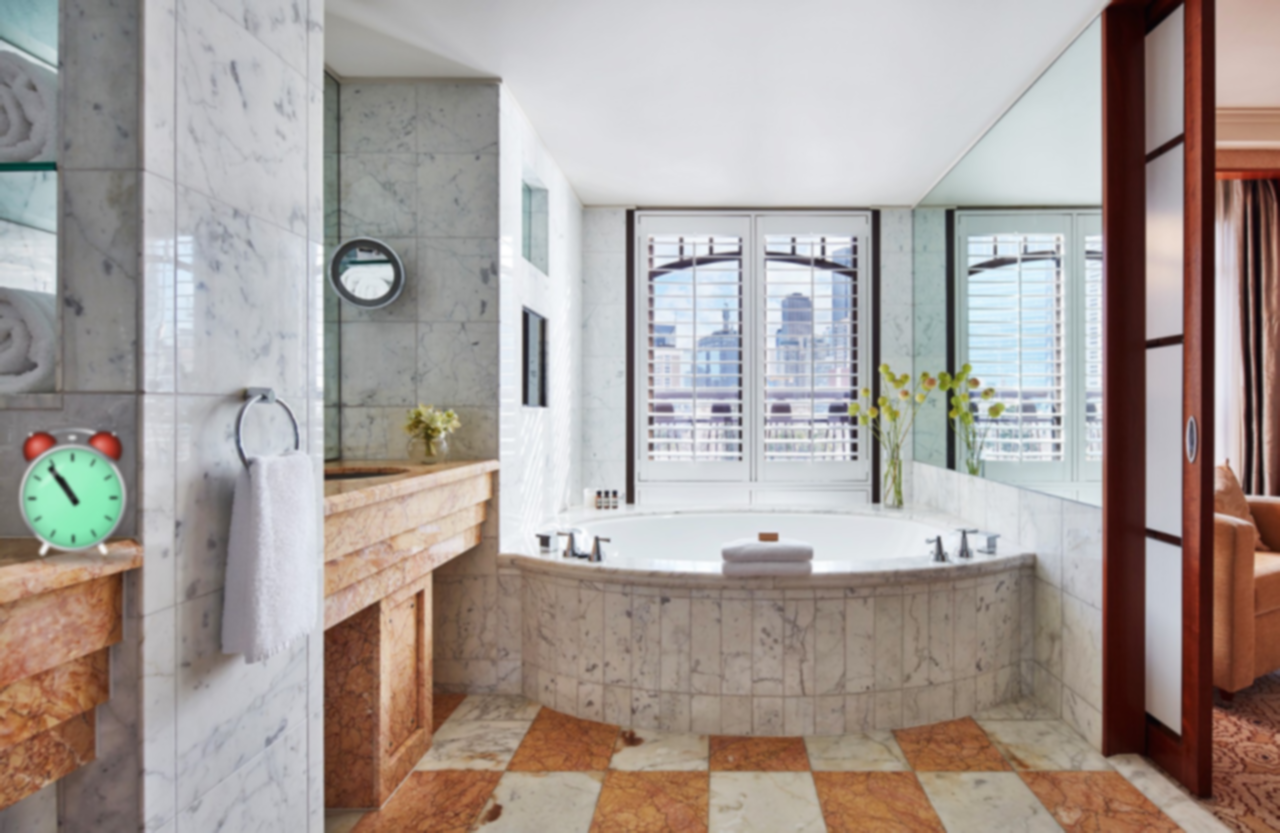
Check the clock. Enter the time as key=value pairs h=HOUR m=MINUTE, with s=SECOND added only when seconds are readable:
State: h=10 m=54
